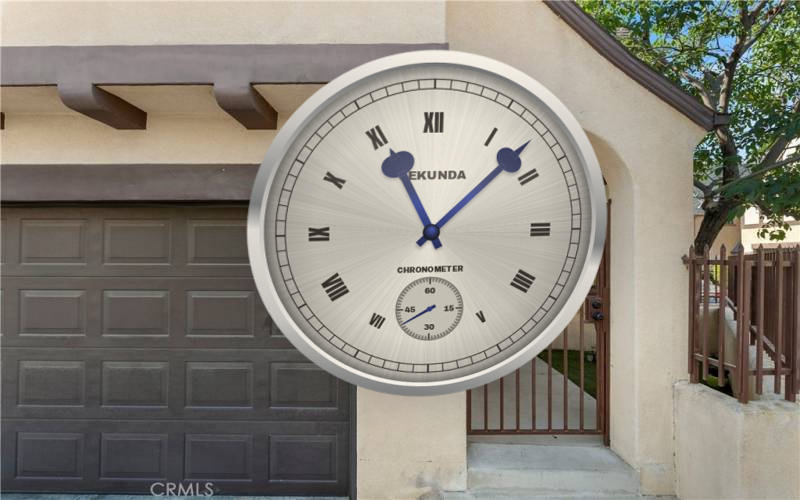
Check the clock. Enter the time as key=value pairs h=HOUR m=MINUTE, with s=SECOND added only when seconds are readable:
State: h=11 m=7 s=40
